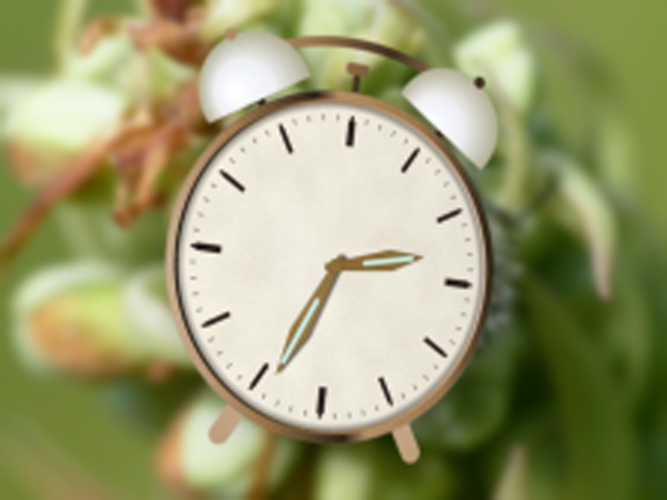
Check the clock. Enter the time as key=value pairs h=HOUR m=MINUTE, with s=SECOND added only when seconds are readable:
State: h=2 m=34
